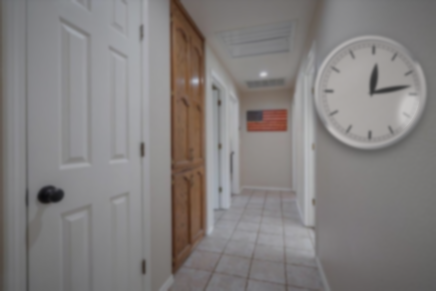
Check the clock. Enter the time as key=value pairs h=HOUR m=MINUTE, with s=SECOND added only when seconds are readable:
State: h=12 m=13
